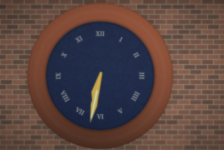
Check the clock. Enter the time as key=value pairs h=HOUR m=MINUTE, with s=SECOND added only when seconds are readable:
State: h=6 m=32
